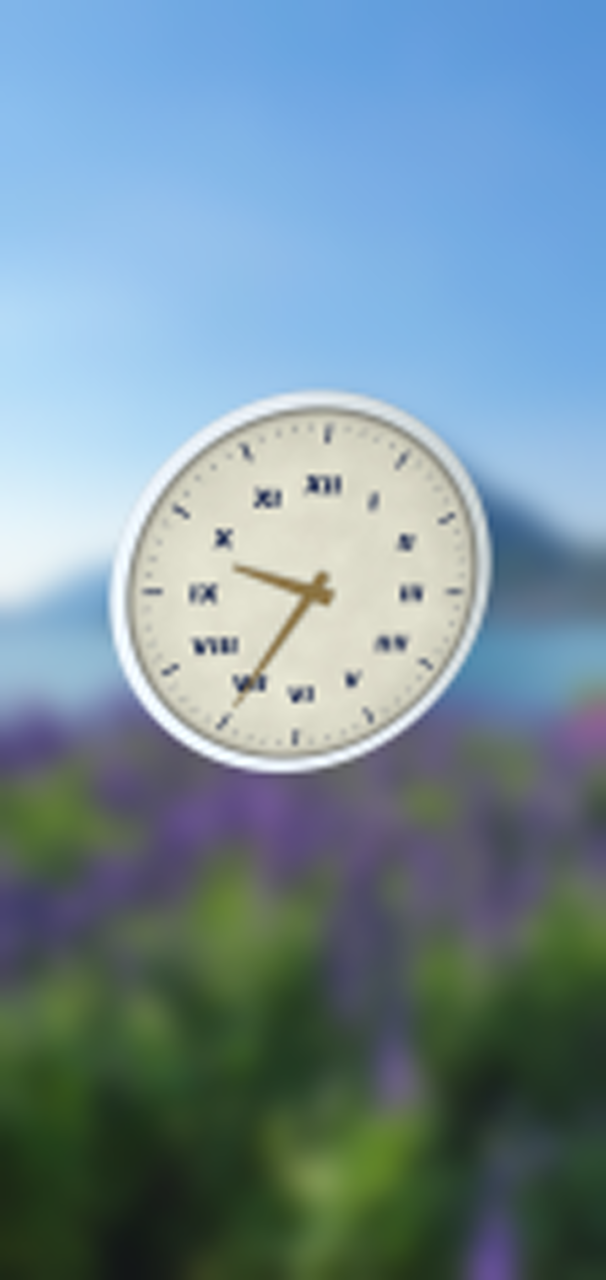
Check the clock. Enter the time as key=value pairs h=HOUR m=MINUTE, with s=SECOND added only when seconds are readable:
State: h=9 m=35
